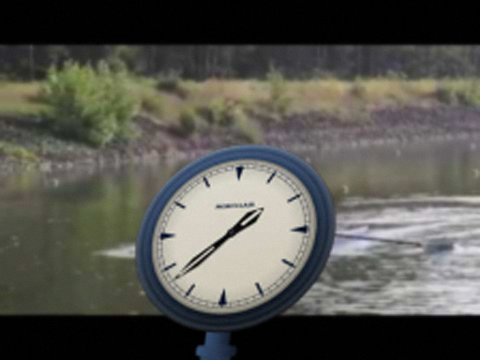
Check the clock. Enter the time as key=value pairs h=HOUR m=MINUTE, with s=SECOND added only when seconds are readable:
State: h=1 m=38
